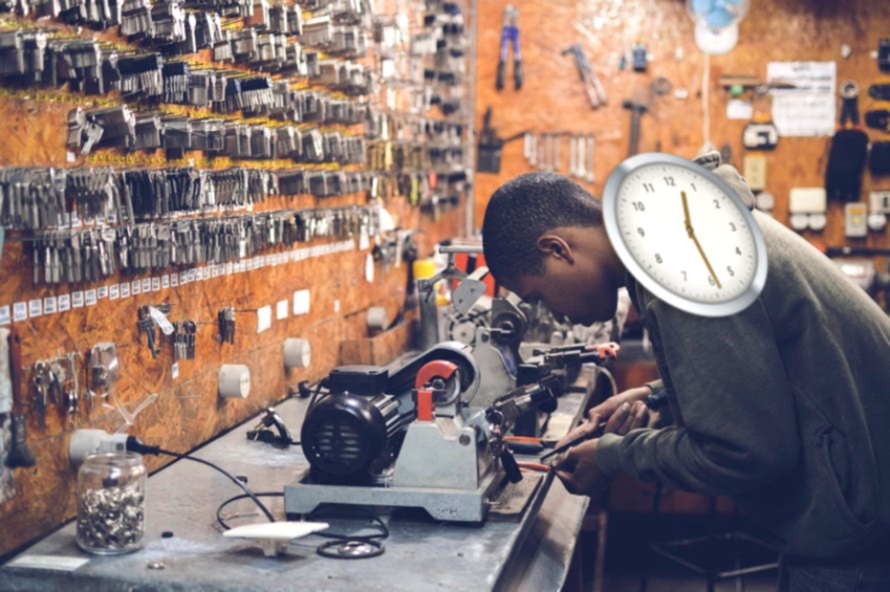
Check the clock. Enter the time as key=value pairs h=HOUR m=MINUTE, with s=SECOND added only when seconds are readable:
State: h=12 m=29
